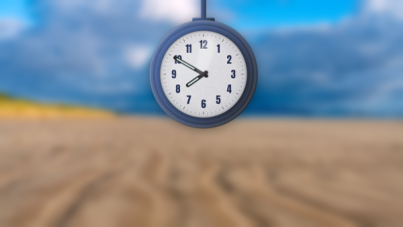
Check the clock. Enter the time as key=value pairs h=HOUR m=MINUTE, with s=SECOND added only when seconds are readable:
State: h=7 m=50
